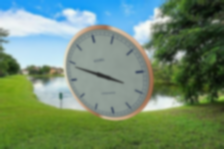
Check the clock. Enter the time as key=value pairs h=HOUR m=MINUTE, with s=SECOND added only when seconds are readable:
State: h=3 m=49
